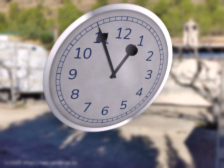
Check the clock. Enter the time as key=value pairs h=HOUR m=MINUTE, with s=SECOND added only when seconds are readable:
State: h=12 m=55
